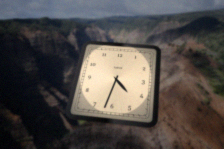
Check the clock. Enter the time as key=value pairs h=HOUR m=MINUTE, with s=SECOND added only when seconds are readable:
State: h=4 m=32
